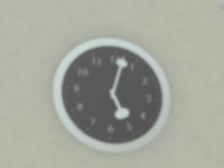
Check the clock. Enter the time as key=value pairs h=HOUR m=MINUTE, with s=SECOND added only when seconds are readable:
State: h=5 m=2
